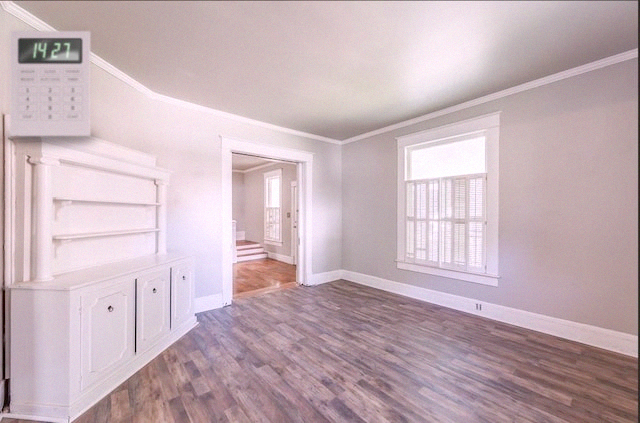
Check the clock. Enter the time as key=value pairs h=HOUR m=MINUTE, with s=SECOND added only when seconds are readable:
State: h=14 m=27
